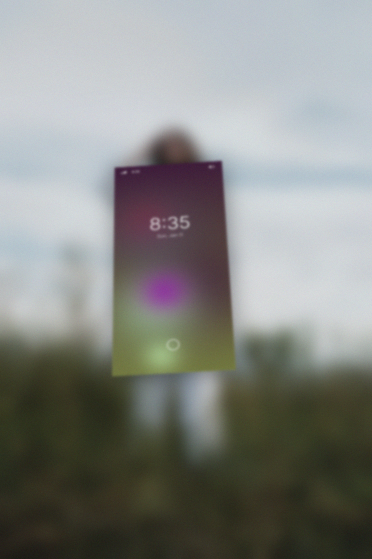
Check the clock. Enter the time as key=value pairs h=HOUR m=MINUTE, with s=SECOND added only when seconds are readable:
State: h=8 m=35
